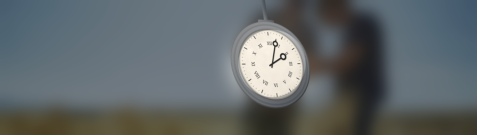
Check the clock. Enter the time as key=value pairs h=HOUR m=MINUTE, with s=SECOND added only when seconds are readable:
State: h=2 m=3
